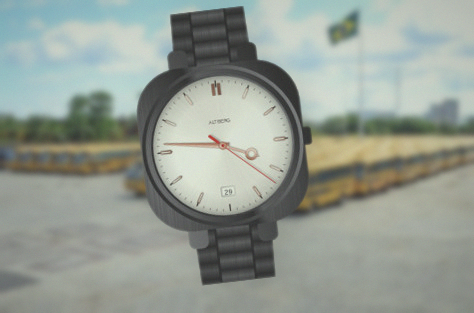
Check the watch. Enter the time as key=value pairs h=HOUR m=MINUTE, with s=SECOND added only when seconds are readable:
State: h=3 m=46 s=22
